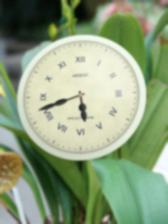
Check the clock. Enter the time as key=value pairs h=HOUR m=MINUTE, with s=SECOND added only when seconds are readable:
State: h=5 m=42
